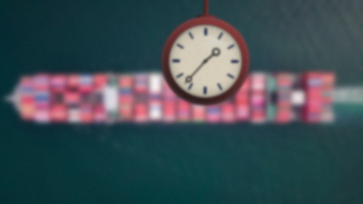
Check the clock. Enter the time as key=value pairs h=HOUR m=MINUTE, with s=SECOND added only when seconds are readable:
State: h=1 m=37
